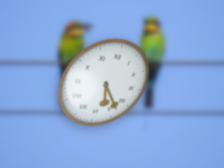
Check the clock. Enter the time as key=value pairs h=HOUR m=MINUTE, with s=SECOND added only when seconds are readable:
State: h=5 m=23
